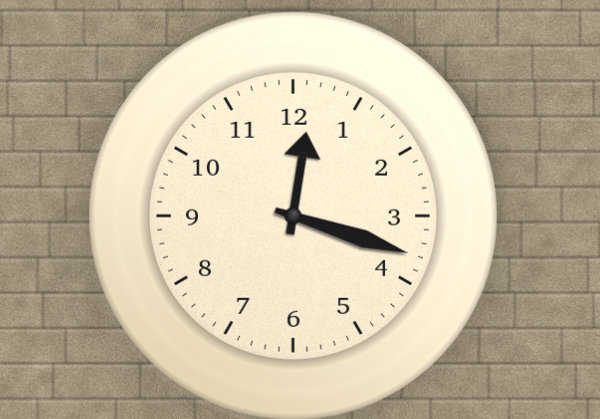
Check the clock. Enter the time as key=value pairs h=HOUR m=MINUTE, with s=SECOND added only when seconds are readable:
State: h=12 m=18
